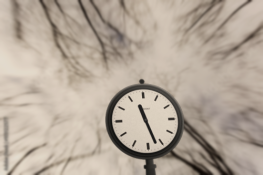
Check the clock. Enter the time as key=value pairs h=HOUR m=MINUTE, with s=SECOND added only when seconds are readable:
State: h=11 m=27
